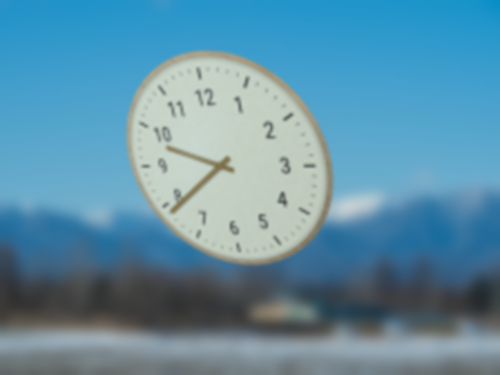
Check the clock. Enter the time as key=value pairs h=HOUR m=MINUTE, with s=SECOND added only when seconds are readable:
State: h=9 m=39
